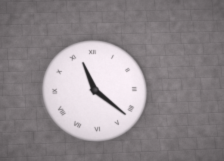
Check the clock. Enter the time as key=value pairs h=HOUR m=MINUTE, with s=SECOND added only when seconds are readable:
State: h=11 m=22
